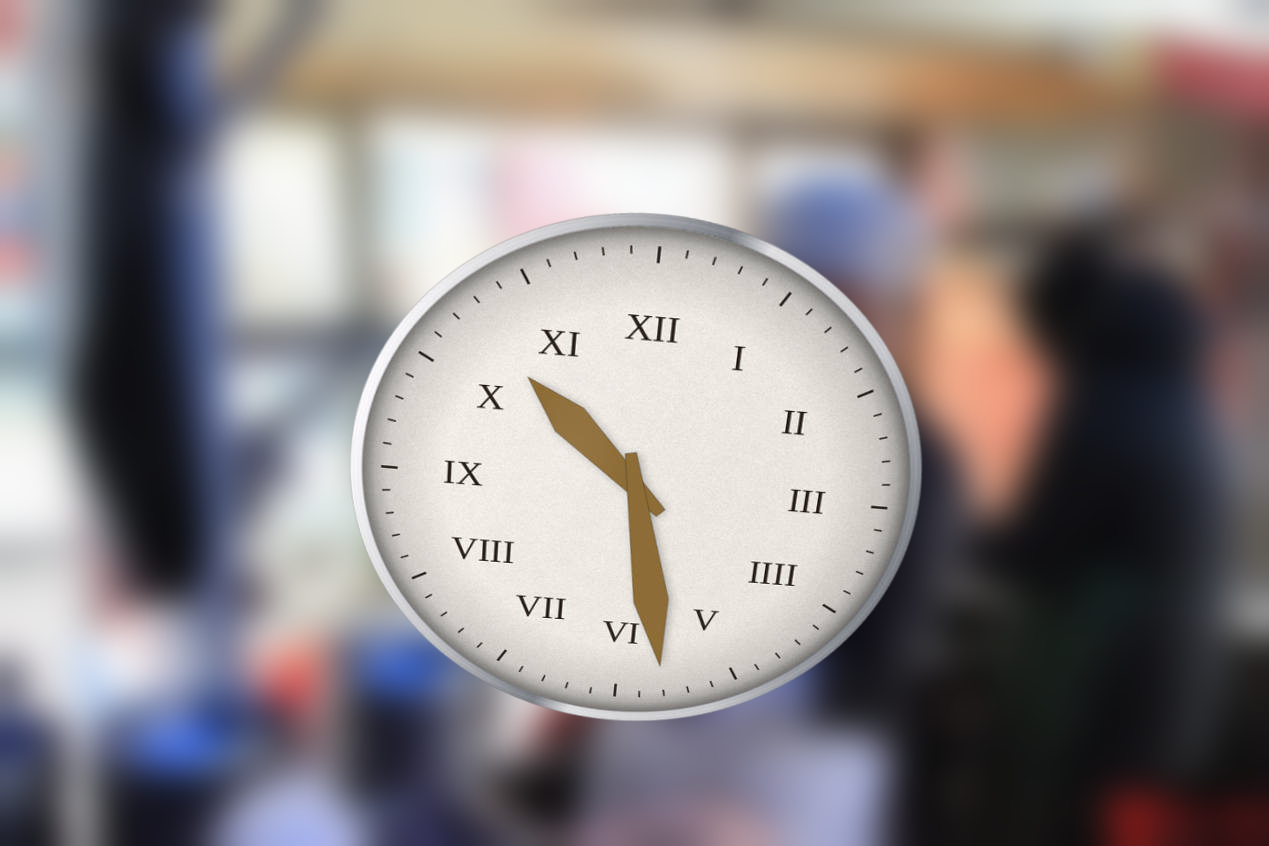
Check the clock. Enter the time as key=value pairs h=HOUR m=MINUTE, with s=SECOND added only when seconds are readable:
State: h=10 m=28
